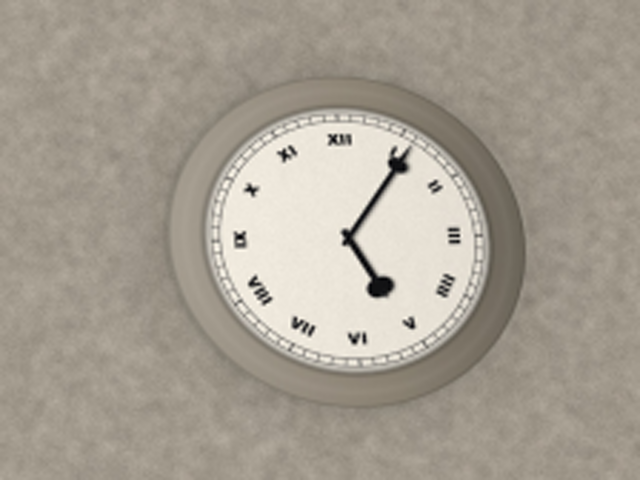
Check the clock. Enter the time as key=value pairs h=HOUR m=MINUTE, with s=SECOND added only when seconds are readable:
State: h=5 m=6
